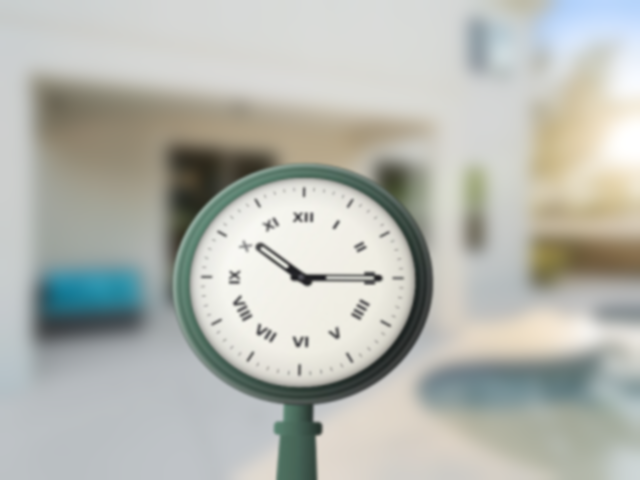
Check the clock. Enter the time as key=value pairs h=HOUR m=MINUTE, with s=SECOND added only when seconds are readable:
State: h=10 m=15
